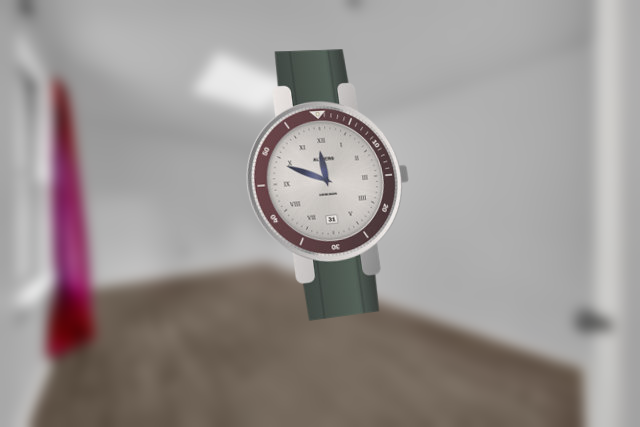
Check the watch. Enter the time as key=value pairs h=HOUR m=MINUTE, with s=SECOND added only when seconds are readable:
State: h=11 m=49
